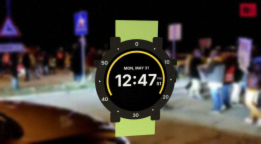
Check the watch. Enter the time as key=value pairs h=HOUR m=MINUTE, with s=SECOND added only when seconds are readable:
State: h=12 m=47
